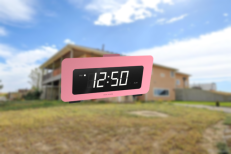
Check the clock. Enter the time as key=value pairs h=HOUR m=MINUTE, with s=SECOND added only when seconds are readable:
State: h=12 m=50
